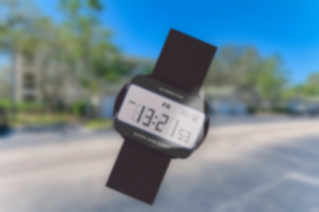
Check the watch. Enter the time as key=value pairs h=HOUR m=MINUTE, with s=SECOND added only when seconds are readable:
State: h=13 m=21 s=53
